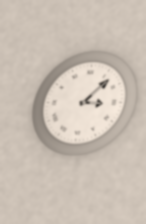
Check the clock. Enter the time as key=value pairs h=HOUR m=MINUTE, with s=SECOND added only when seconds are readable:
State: h=3 m=7
